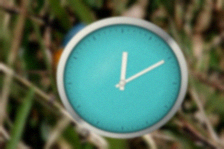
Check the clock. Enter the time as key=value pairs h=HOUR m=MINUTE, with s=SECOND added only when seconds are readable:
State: h=12 m=10
